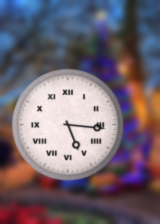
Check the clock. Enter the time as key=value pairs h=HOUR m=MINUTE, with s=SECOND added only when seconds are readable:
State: h=5 m=16
